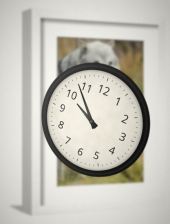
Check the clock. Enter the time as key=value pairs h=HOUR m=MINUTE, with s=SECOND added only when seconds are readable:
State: h=9 m=53
